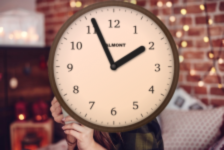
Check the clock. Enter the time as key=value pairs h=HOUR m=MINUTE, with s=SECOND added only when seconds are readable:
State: h=1 m=56
